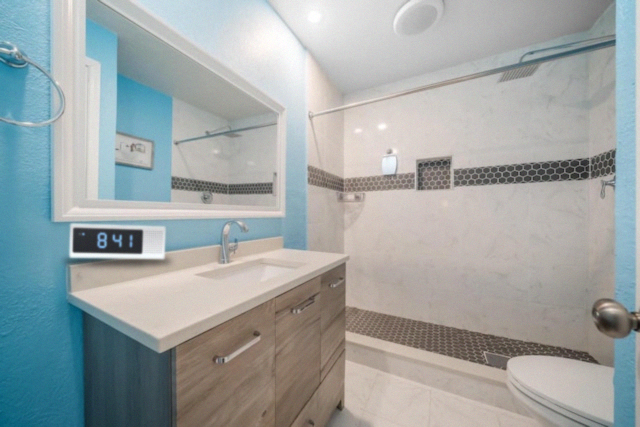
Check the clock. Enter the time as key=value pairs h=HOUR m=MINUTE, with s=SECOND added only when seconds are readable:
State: h=8 m=41
